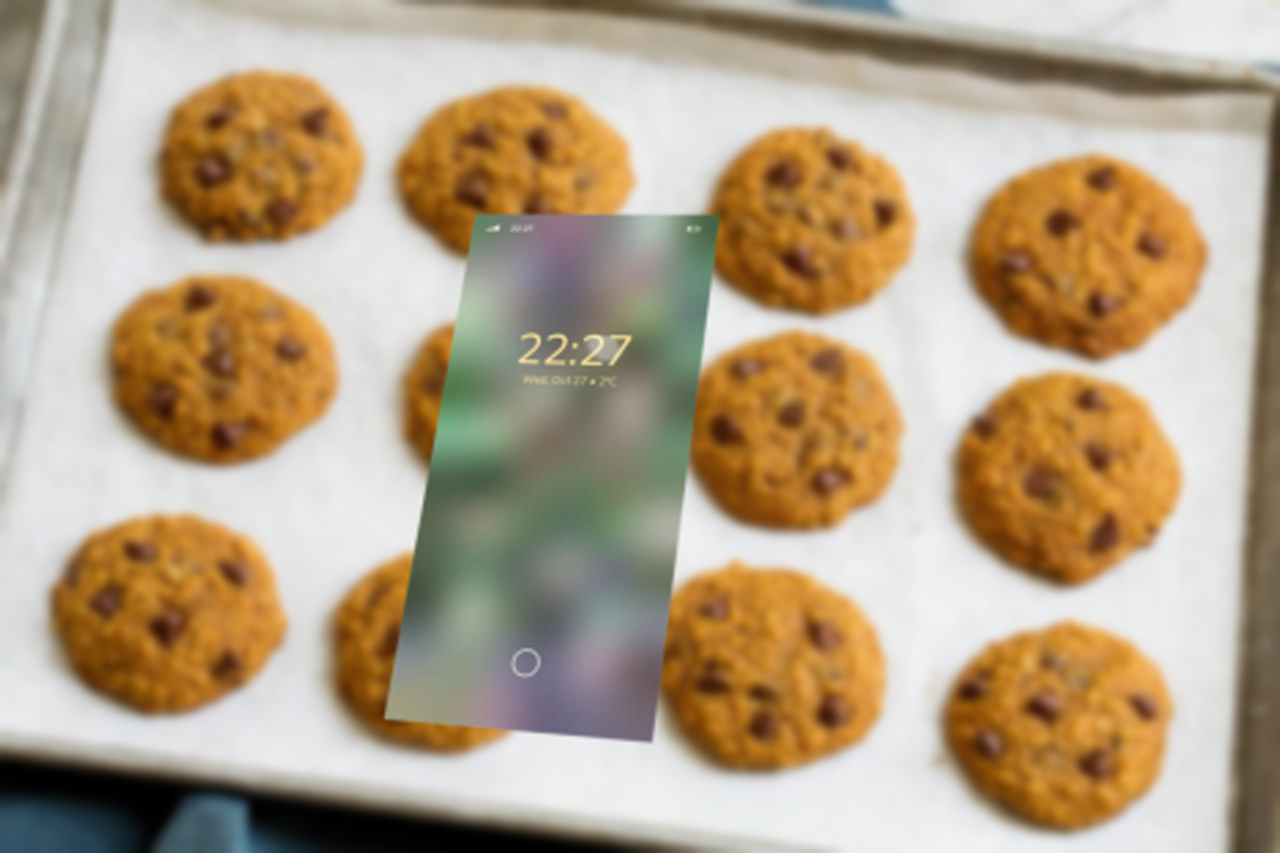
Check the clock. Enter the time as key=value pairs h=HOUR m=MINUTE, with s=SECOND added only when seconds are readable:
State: h=22 m=27
